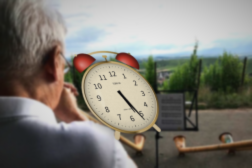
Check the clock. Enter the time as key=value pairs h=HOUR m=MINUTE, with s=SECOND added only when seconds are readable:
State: h=5 m=26
